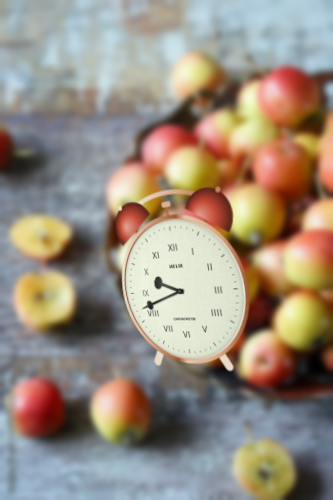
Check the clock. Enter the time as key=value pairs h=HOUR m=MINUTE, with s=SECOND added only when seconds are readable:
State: h=9 m=42
